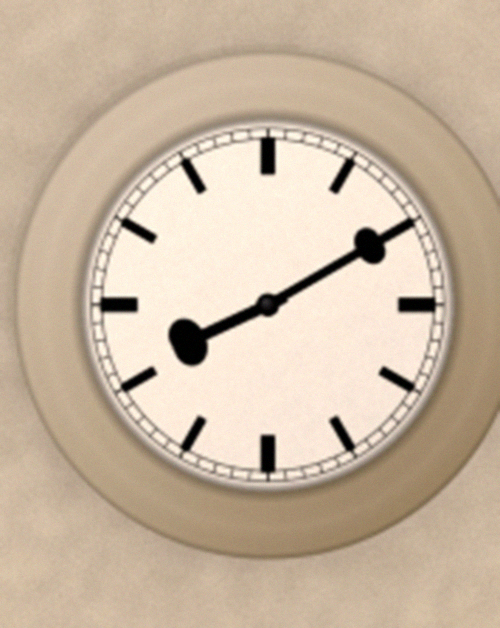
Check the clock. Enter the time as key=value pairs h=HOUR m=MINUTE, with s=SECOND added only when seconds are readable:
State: h=8 m=10
